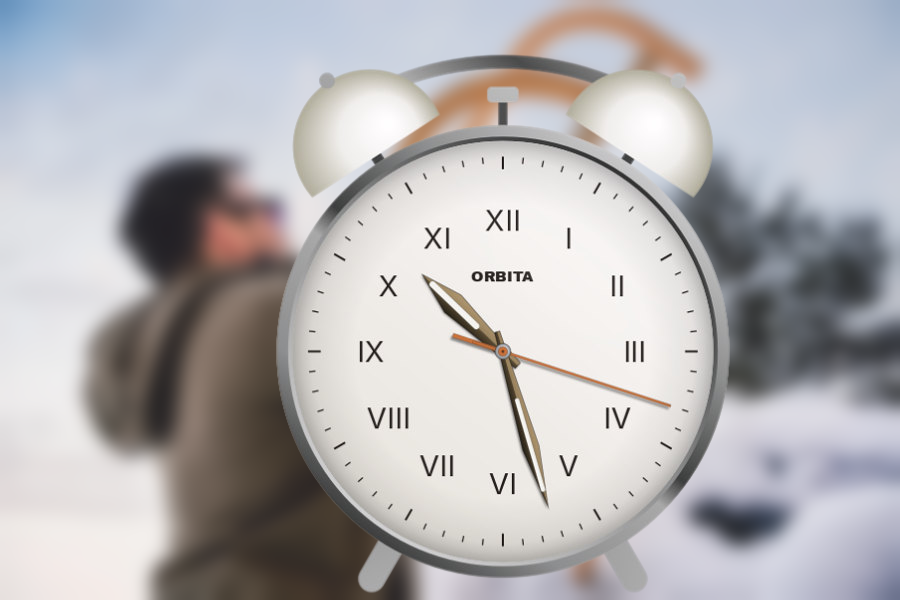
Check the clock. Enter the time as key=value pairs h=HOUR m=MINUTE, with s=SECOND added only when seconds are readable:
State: h=10 m=27 s=18
